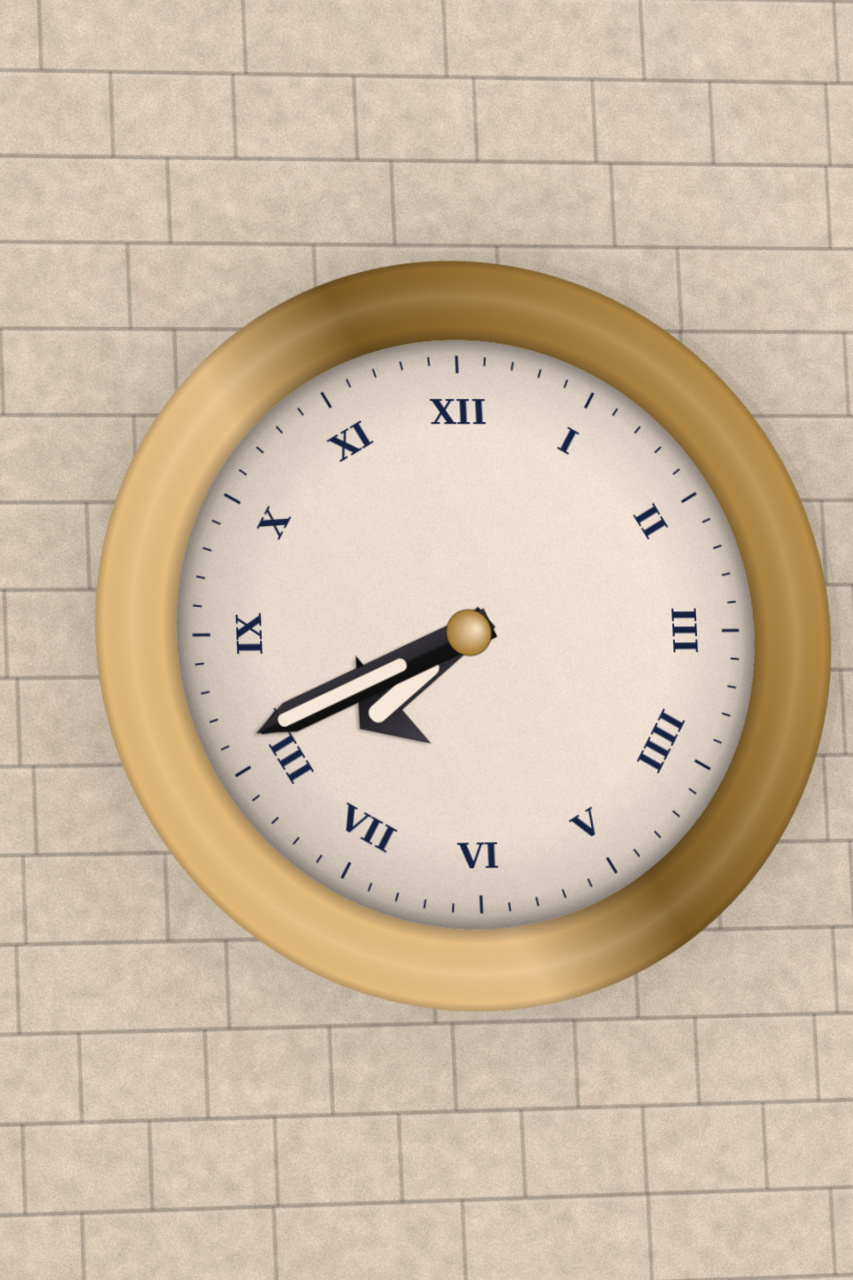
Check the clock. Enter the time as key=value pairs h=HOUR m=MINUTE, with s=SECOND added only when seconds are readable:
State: h=7 m=41
